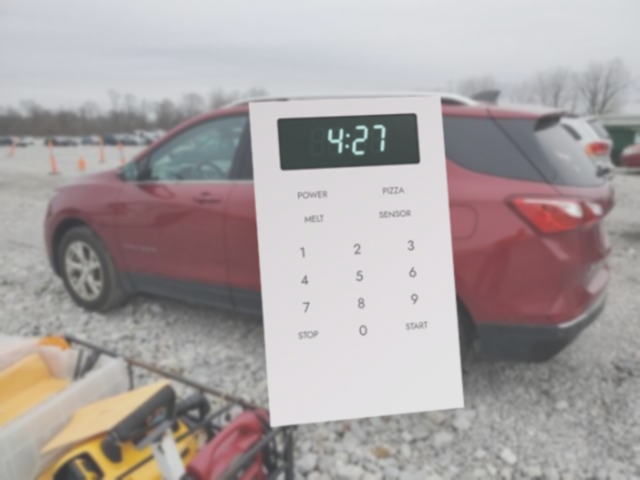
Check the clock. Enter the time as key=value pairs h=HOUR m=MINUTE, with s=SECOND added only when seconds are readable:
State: h=4 m=27
